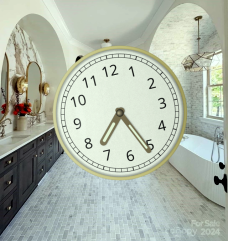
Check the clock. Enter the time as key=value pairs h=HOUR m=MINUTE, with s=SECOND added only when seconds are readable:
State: h=7 m=26
